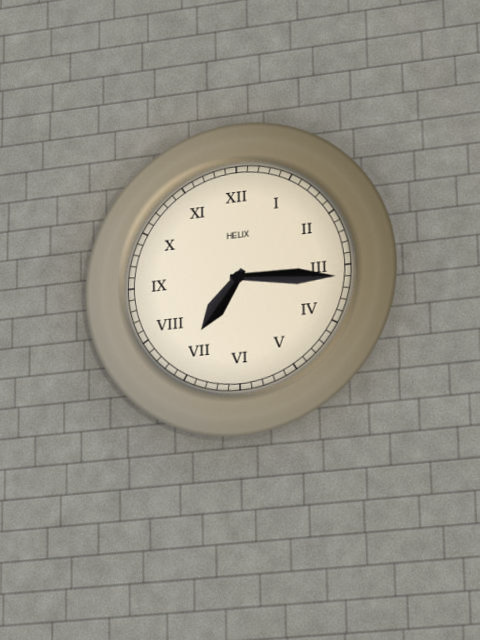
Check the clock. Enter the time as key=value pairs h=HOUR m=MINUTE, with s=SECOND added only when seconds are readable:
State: h=7 m=16
